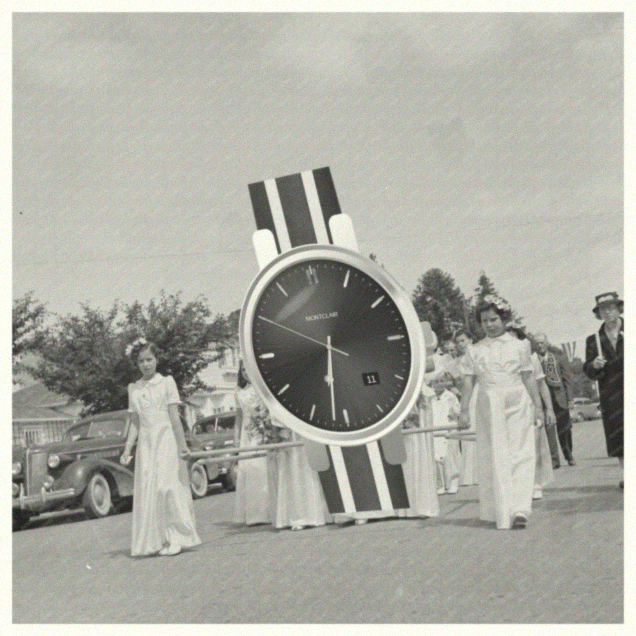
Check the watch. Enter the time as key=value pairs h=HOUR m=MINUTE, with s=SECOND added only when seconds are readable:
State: h=6 m=31 s=50
